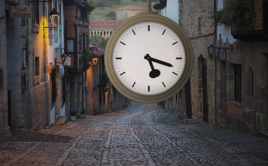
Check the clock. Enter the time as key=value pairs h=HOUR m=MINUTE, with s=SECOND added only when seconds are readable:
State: h=5 m=18
